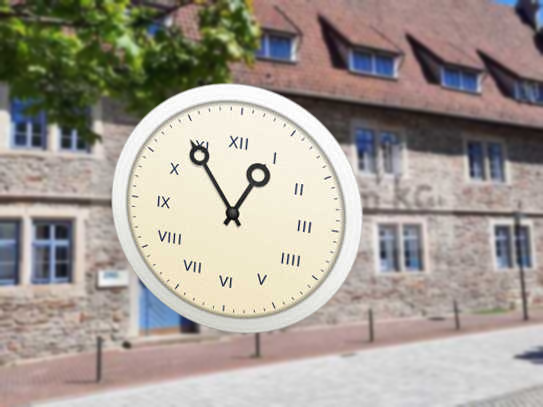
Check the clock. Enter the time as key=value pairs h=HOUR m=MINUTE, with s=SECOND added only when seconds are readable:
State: h=12 m=54
